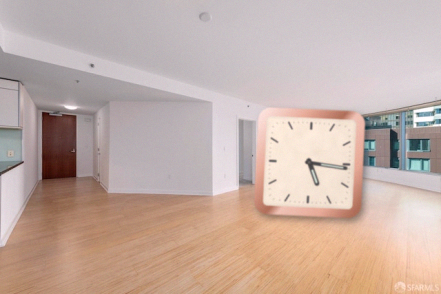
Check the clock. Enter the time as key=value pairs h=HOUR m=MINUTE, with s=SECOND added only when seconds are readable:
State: h=5 m=16
